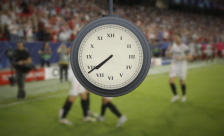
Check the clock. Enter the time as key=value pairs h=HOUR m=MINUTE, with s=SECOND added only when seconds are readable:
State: h=7 m=39
